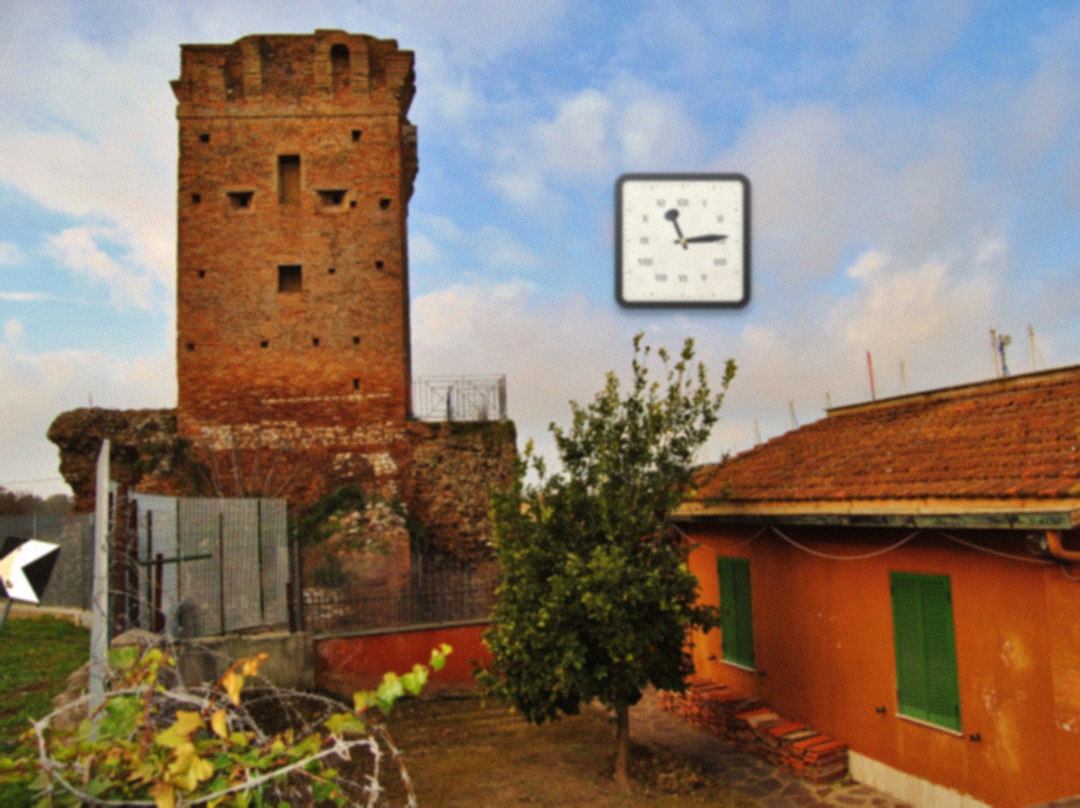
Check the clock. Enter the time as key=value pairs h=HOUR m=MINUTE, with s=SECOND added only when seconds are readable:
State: h=11 m=14
